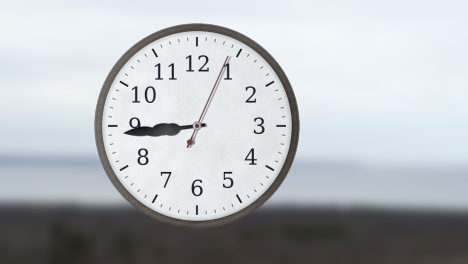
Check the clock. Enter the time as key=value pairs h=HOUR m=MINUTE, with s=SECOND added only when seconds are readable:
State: h=8 m=44 s=4
